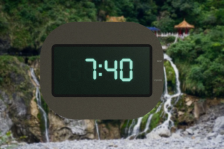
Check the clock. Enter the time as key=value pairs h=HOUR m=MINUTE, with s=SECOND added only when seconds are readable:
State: h=7 m=40
